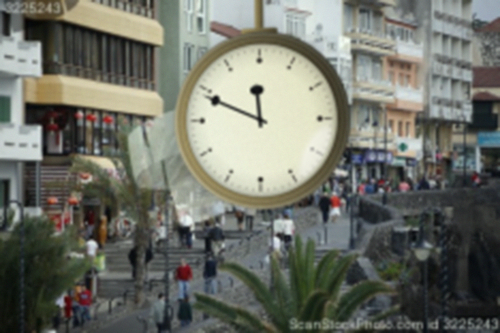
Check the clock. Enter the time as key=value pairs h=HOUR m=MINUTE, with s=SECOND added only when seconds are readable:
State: h=11 m=49
